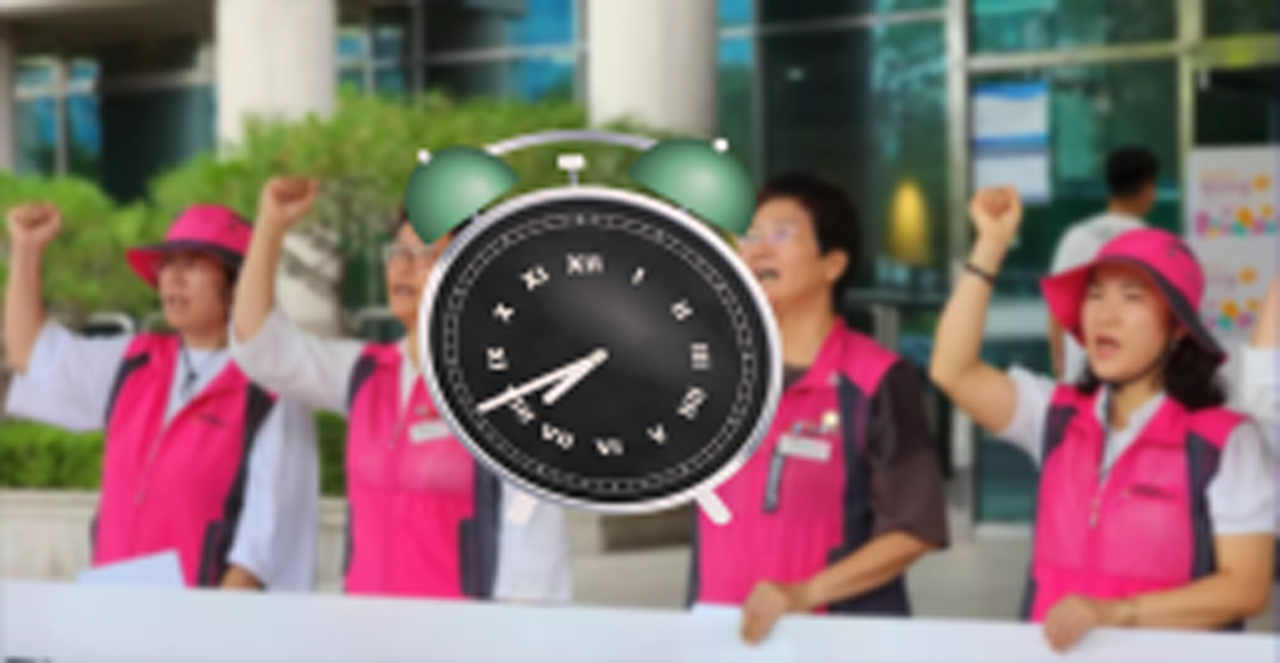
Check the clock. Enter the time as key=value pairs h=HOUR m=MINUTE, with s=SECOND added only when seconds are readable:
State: h=7 m=41
